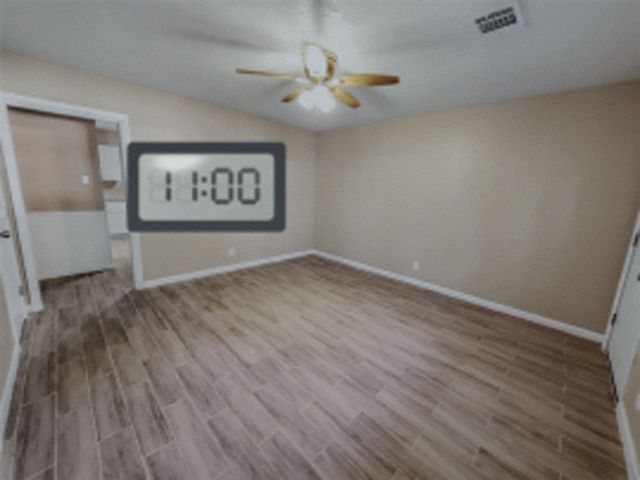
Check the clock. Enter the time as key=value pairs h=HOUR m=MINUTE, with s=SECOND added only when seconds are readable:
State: h=11 m=0
